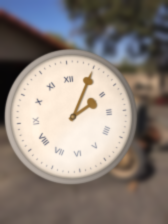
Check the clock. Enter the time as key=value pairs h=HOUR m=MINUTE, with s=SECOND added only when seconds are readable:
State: h=2 m=5
